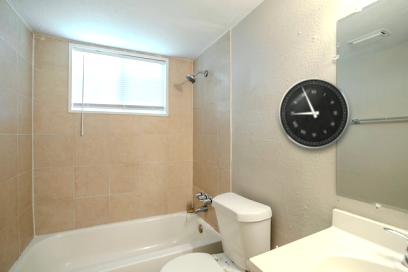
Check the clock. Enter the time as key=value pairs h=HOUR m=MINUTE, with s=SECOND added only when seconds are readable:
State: h=8 m=56
